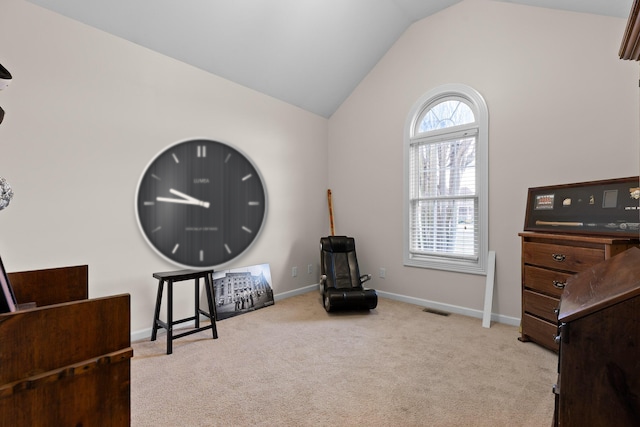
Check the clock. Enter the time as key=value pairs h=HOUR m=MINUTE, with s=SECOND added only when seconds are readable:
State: h=9 m=46
